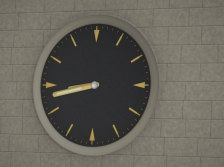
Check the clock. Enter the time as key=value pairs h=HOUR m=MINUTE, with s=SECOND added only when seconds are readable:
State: h=8 m=43
